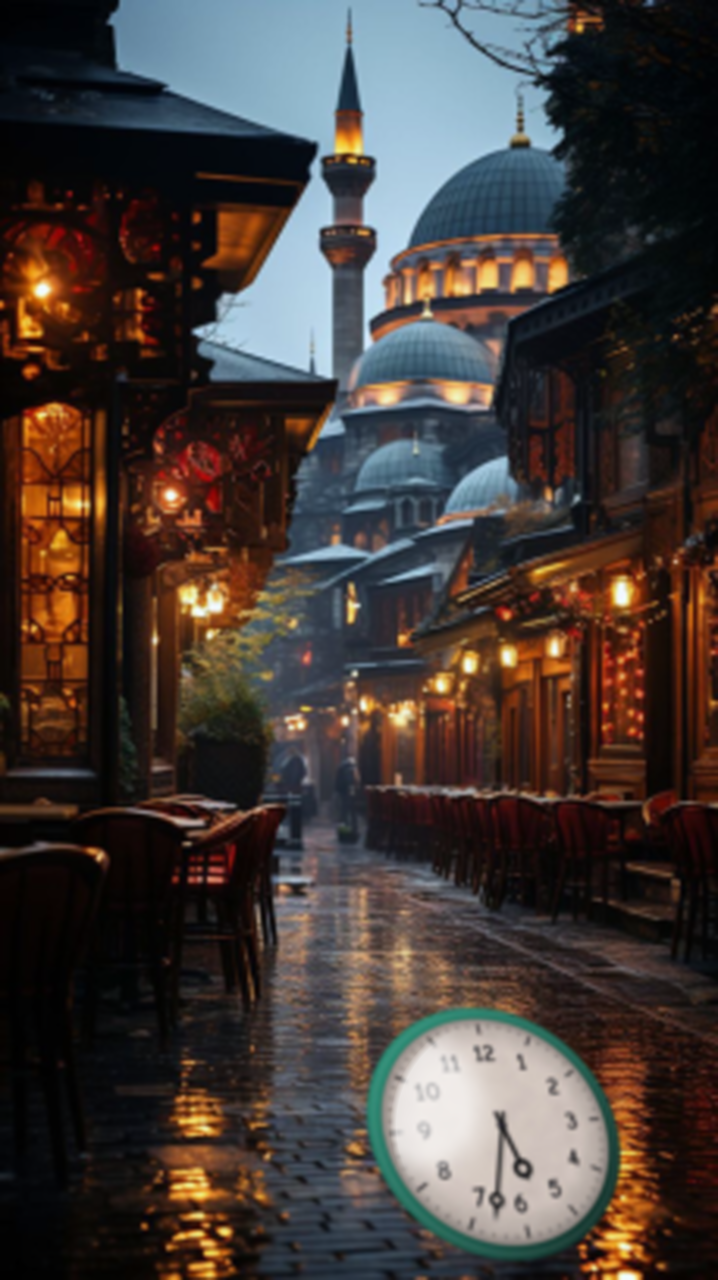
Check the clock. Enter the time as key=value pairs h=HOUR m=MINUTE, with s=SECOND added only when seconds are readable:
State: h=5 m=33
